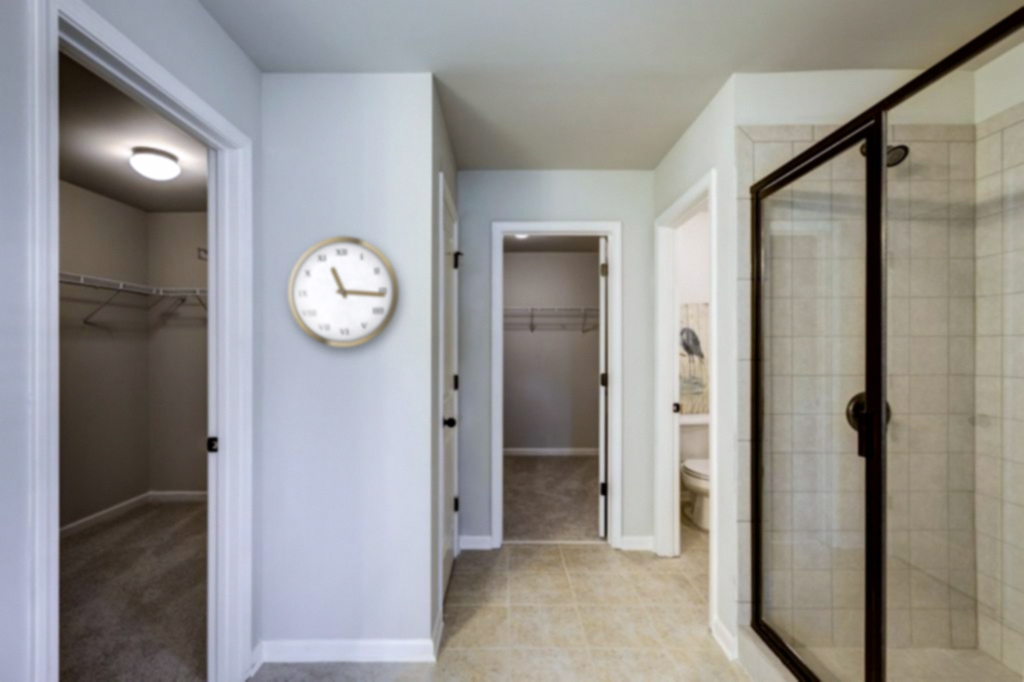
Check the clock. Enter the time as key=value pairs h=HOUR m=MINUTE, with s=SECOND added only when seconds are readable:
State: h=11 m=16
